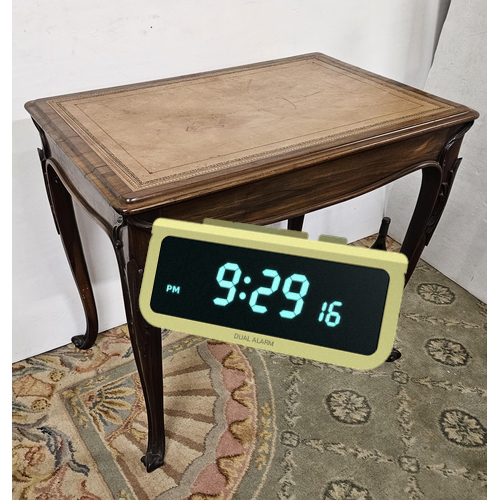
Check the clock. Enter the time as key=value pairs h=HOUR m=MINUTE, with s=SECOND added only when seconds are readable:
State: h=9 m=29 s=16
